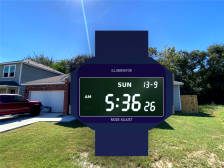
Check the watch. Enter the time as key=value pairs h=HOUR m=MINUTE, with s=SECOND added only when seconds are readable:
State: h=5 m=36 s=26
